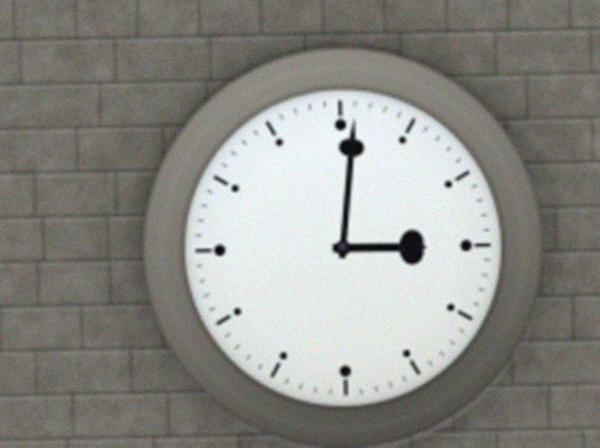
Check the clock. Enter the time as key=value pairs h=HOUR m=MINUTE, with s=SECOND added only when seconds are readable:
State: h=3 m=1
